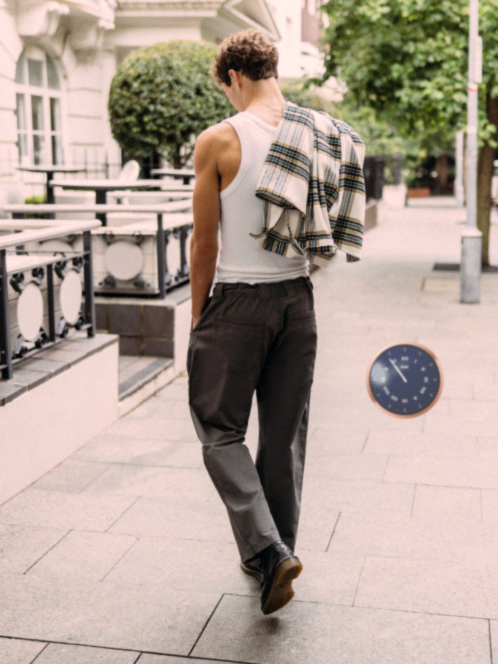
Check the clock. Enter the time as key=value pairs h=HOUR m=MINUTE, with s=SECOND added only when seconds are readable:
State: h=10 m=54
